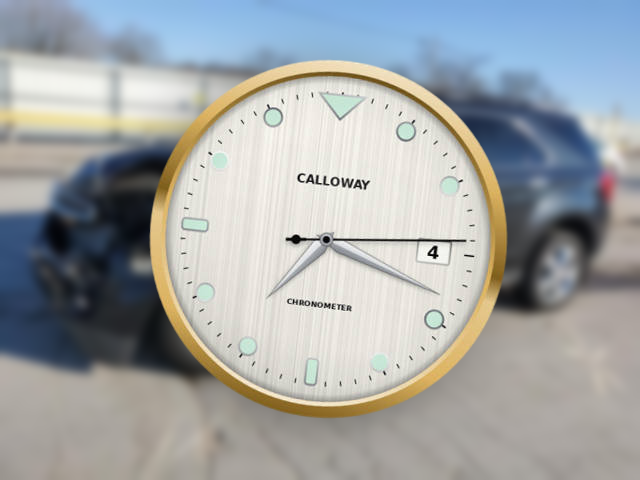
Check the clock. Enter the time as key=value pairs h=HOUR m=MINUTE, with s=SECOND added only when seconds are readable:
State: h=7 m=18 s=14
